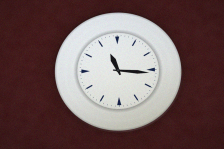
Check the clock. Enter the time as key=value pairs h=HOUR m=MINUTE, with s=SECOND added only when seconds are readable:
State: h=11 m=16
